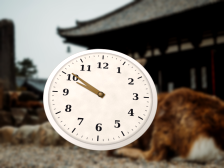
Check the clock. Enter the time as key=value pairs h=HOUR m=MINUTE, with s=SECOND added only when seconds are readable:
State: h=9 m=51
